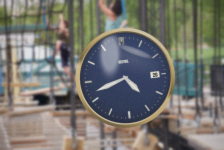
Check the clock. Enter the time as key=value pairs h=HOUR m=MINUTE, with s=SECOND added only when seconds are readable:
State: h=4 m=42
